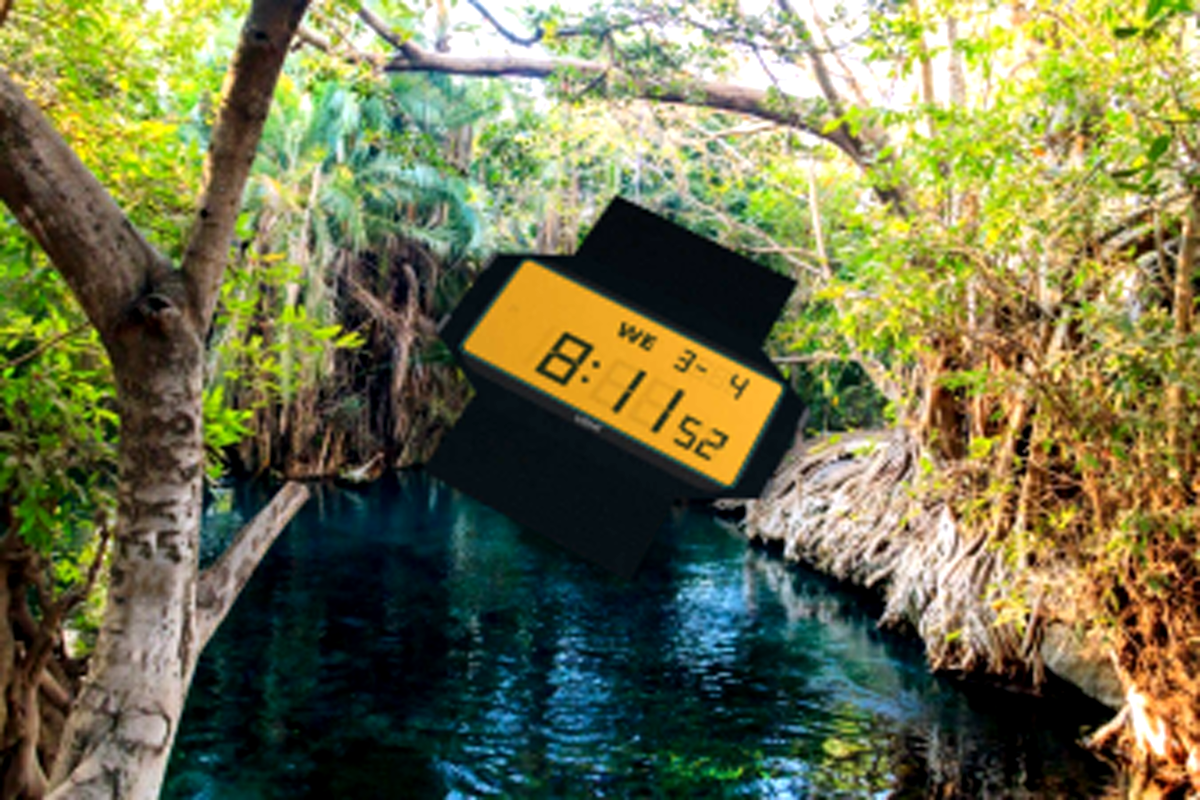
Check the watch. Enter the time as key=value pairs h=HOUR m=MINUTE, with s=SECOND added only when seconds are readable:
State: h=8 m=11 s=52
